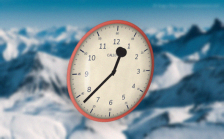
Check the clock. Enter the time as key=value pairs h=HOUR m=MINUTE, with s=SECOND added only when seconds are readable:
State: h=12 m=38
